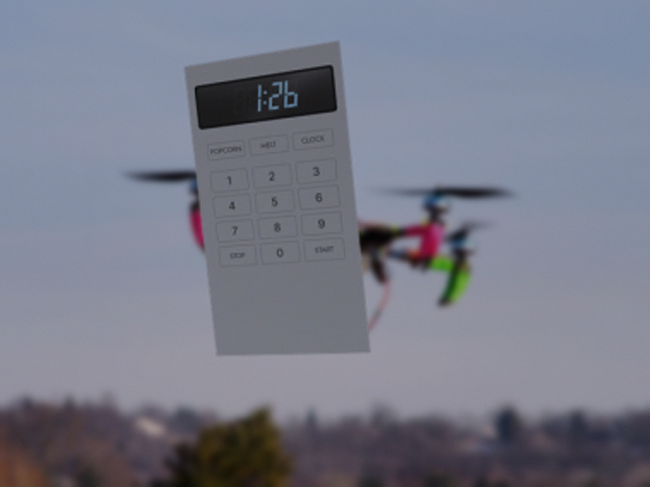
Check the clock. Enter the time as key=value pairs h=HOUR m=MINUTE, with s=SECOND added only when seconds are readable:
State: h=1 m=26
